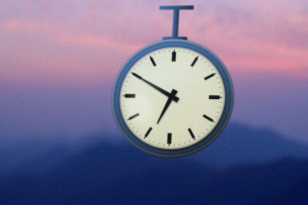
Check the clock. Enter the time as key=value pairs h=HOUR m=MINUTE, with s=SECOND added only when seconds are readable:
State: h=6 m=50
